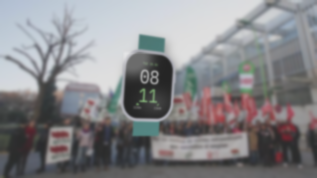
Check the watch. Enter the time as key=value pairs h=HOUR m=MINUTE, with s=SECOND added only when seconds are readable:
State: h=8 m=11
